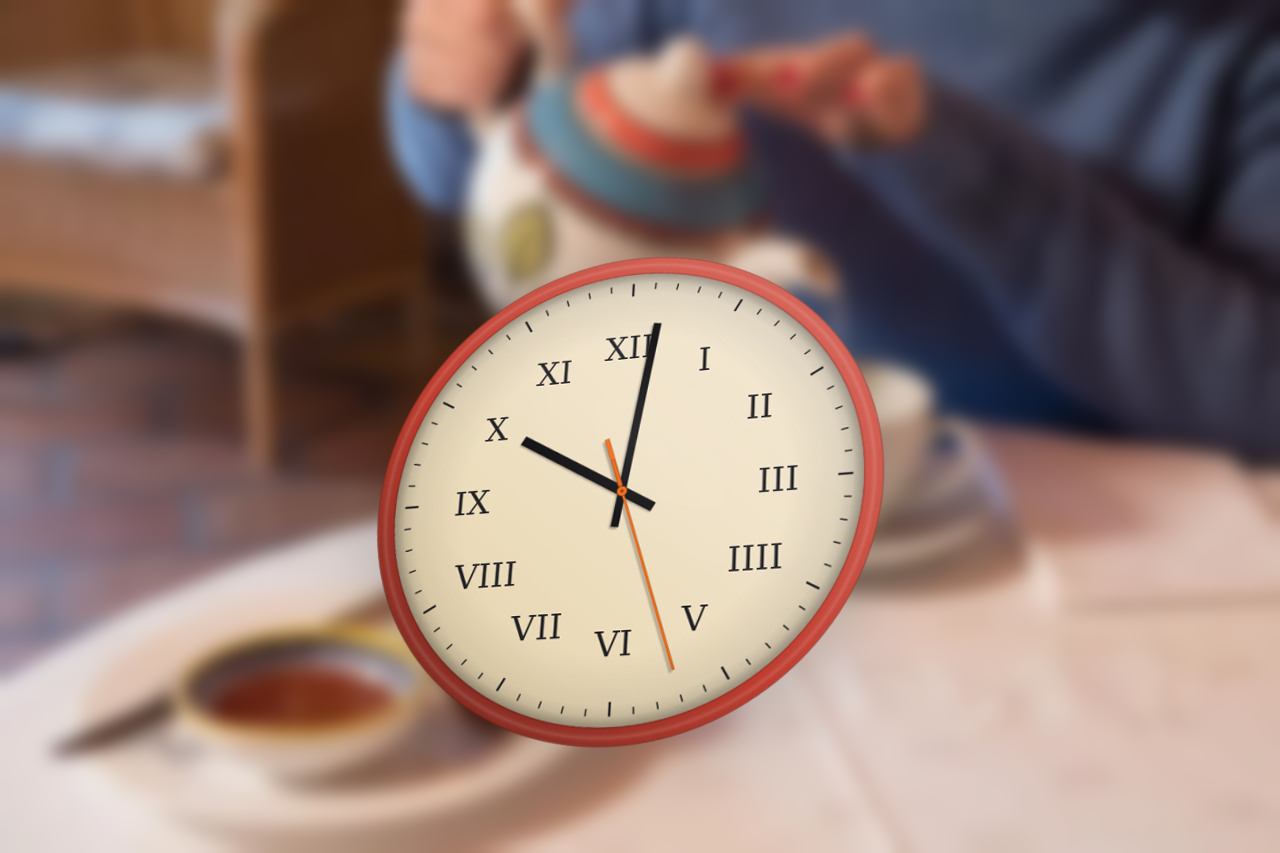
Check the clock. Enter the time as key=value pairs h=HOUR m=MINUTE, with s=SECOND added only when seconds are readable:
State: h=10 m=1 s=27
